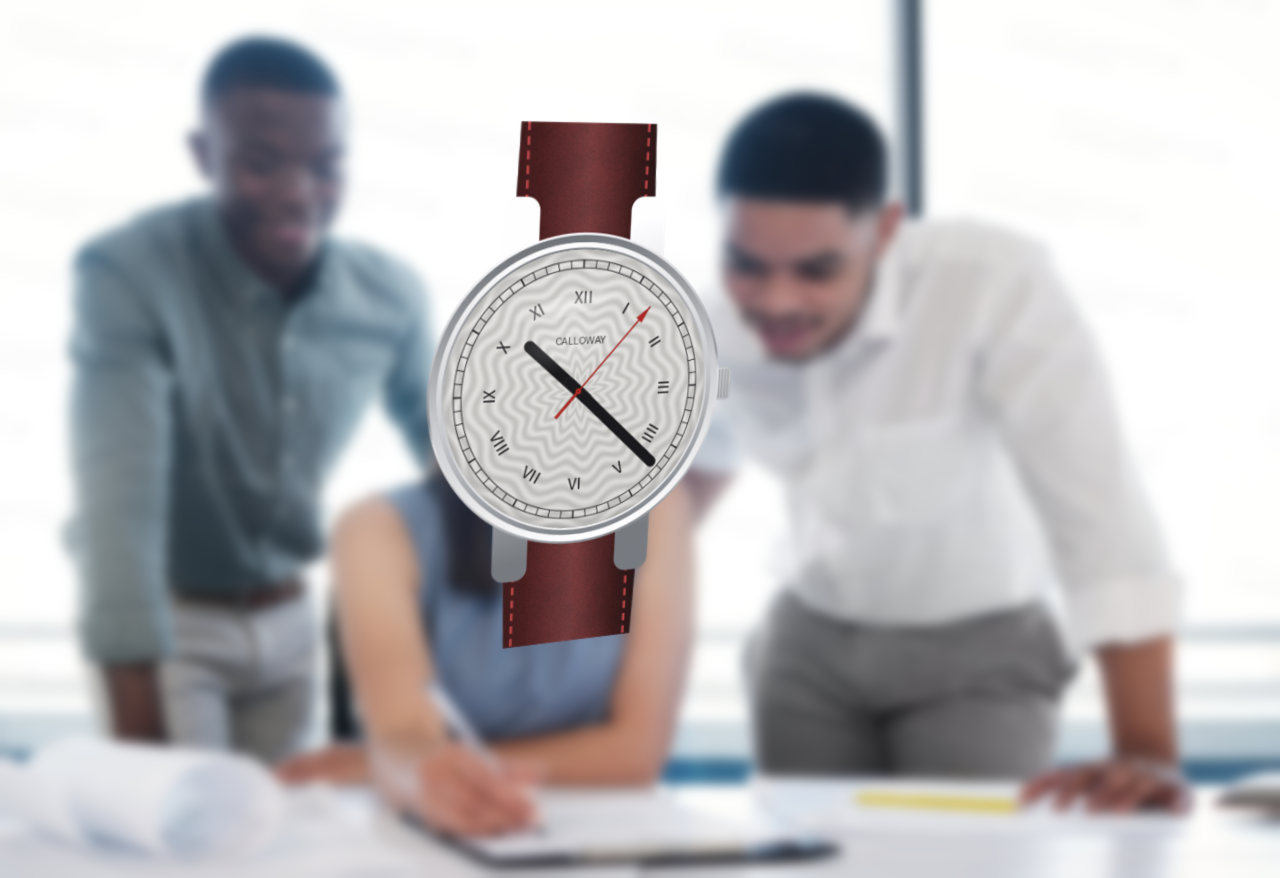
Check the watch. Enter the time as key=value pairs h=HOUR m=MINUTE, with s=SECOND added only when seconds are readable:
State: h=10 m=22 s=7
